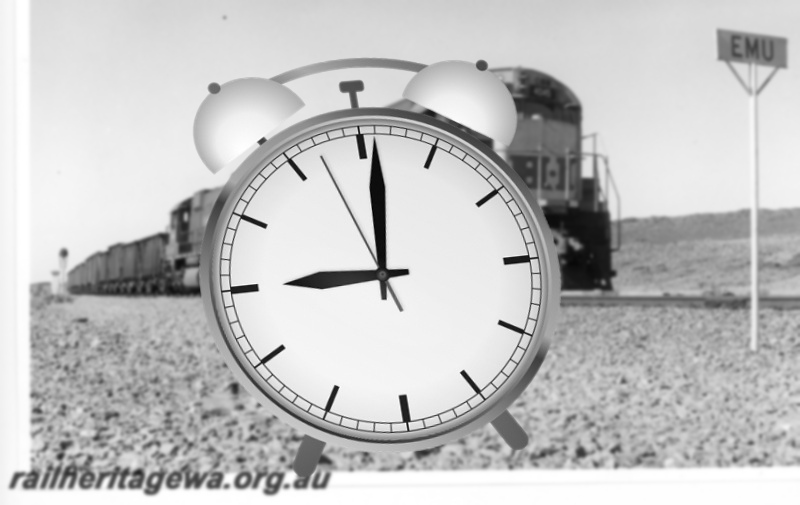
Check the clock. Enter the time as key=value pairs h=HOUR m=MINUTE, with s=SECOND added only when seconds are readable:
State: h=9 m=0 s=57
